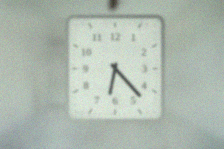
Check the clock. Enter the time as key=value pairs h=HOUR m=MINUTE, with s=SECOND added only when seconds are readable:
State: h=6 m=23
